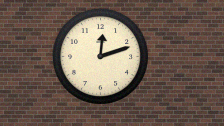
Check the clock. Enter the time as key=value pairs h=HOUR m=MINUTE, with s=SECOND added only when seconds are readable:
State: h=12 m=12
